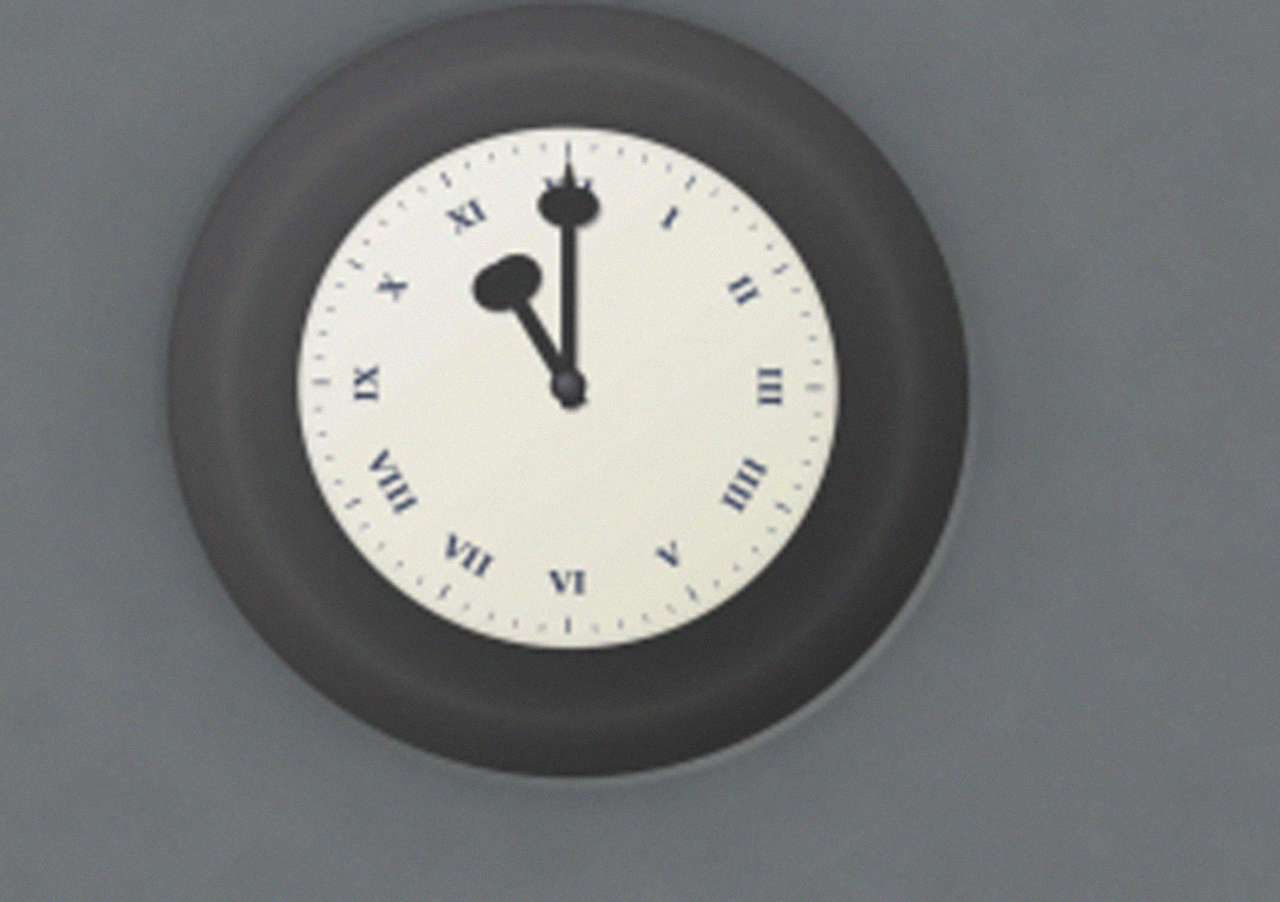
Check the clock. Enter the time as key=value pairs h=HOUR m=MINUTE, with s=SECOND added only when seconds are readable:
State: h=11 m=0
